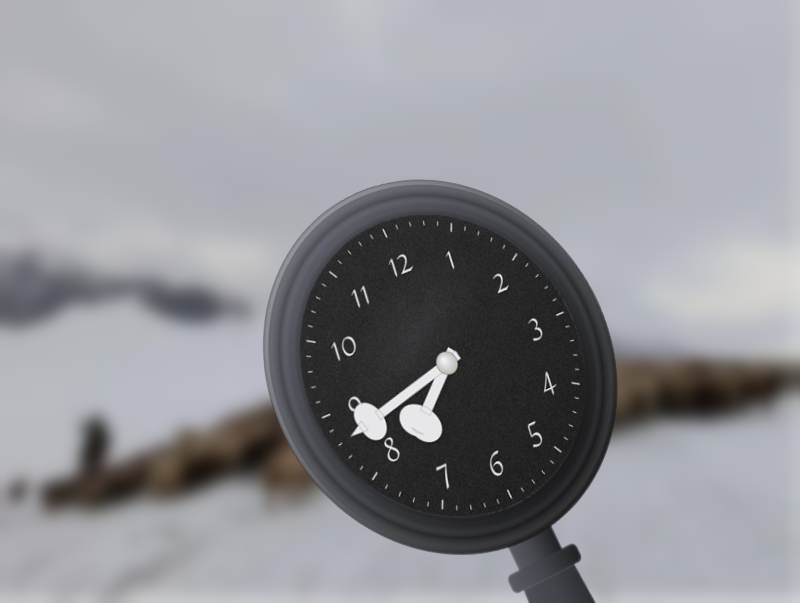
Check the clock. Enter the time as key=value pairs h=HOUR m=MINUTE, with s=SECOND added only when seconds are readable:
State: h=7 m=43
